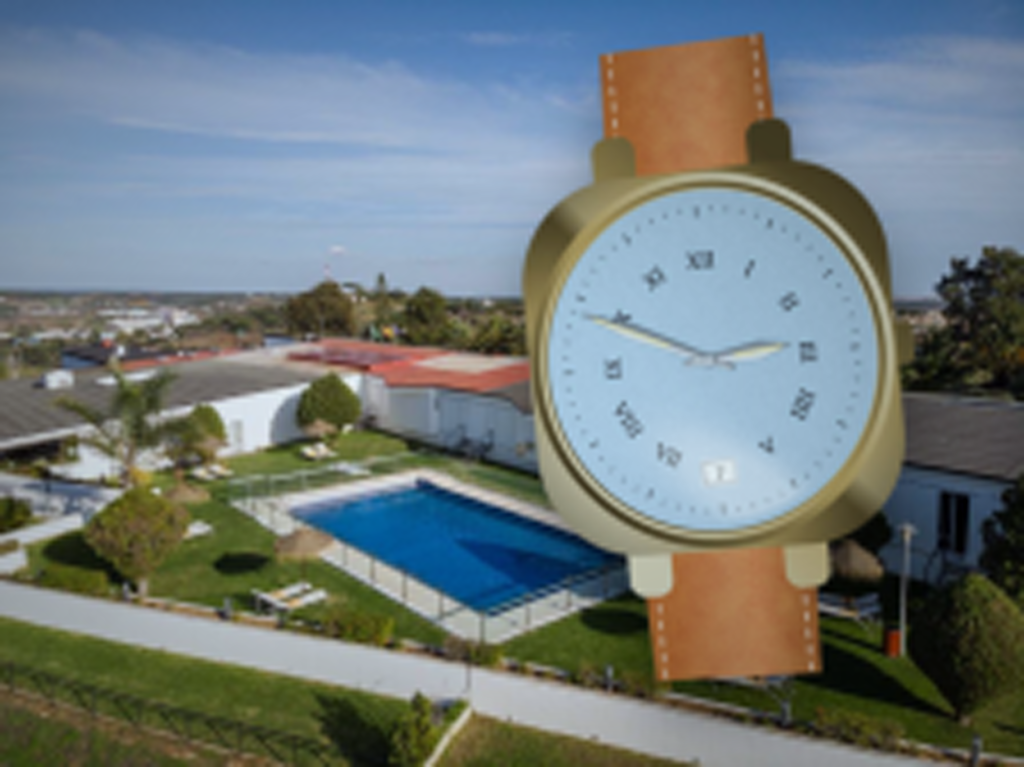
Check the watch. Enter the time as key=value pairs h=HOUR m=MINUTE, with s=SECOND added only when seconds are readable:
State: h=2 m=49
